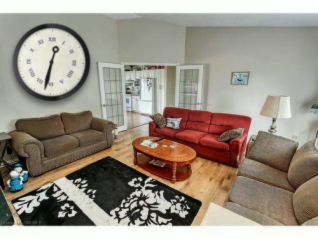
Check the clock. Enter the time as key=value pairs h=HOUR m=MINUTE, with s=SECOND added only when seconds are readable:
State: h=12 m=32
